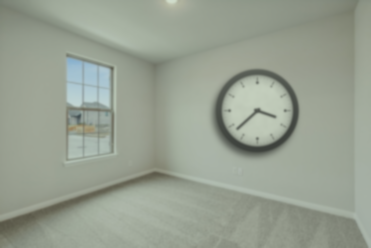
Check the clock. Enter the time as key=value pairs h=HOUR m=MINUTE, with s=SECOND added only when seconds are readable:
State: h=3 m=38
